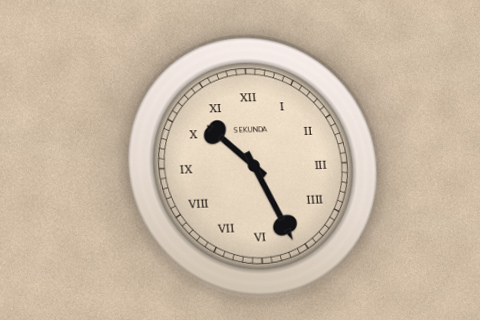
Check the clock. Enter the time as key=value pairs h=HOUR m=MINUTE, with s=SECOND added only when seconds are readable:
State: h=10 m=26
